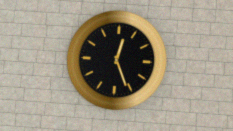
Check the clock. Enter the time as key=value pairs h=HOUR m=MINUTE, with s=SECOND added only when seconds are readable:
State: h=12 m=26
